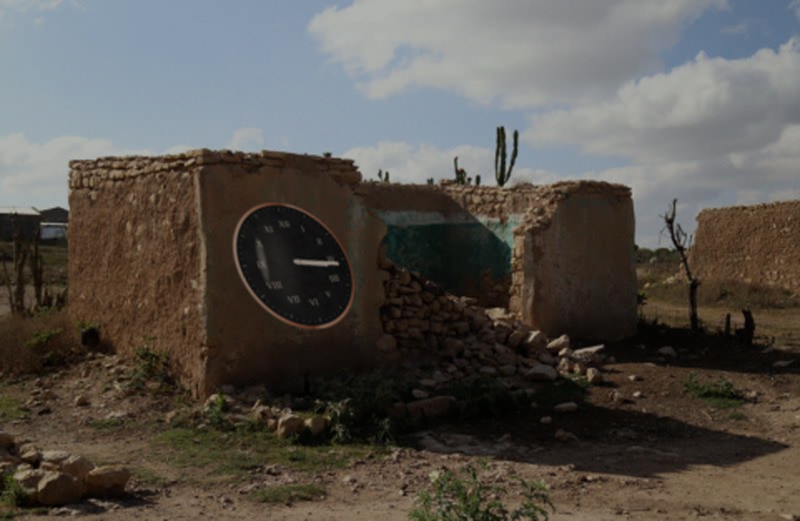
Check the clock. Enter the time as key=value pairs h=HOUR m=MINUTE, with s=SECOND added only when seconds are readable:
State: h=3 m=16
